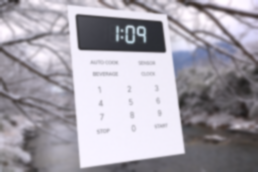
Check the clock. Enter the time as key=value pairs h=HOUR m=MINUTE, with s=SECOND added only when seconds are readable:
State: h=1 m=9
